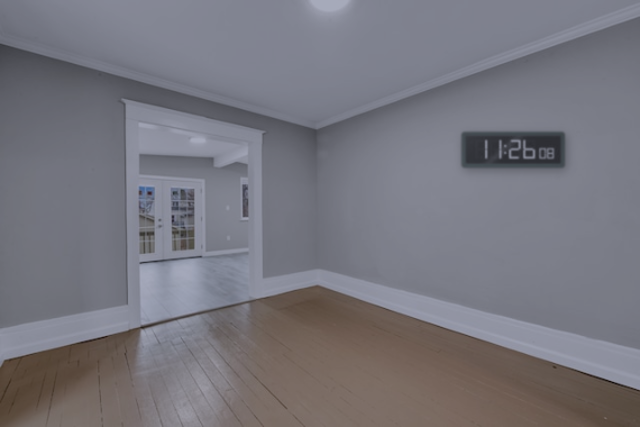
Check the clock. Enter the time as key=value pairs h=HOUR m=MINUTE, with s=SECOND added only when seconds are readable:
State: h=11 m=26 s=8
